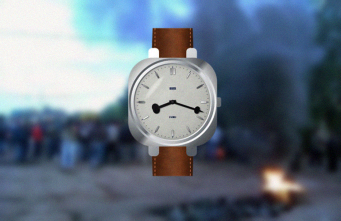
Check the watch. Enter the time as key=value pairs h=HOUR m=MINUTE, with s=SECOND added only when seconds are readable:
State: h=8 m=18
